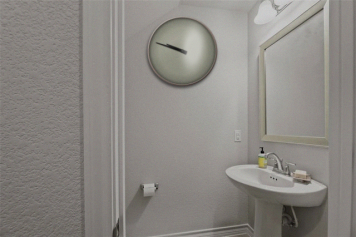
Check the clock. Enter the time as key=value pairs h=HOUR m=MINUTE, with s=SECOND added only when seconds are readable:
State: h=9 m=48
